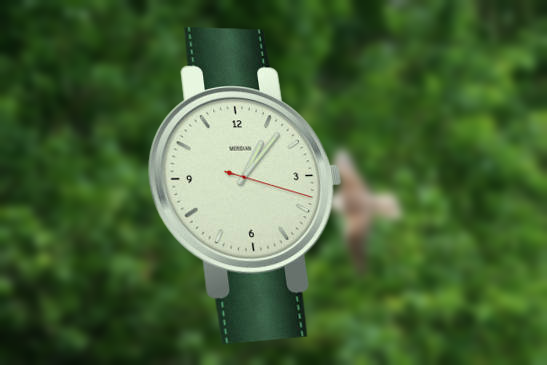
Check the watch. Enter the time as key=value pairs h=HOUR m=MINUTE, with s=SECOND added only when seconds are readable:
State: h=1 m=7 s=18
